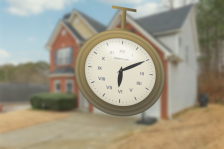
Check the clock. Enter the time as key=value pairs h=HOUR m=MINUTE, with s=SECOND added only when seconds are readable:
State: h=6 m=10
